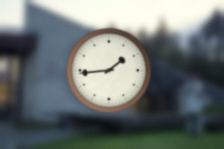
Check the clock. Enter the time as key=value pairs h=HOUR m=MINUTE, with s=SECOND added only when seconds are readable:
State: h=1 m=44
